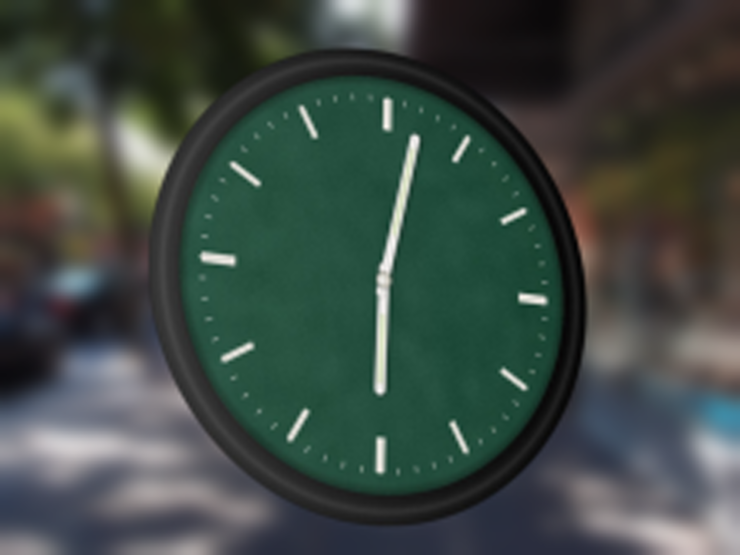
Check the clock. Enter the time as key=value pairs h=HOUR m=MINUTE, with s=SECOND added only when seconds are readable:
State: h=6 m=2
